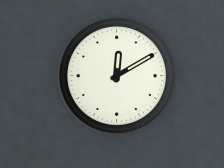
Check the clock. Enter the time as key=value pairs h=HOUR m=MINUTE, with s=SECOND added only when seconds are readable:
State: h=12 m=10
